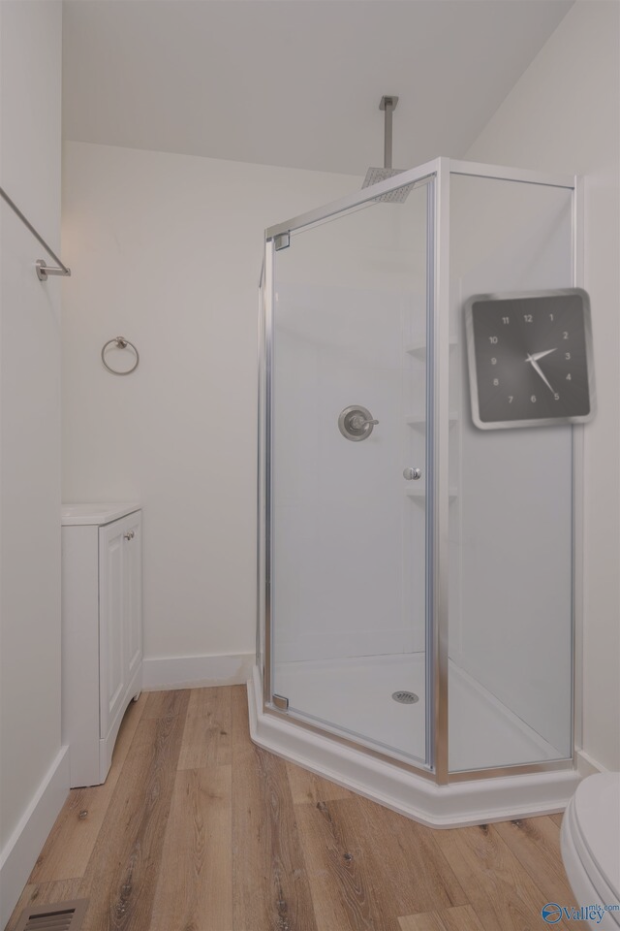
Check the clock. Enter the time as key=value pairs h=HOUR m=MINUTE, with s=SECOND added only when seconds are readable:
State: h=2 m=25
